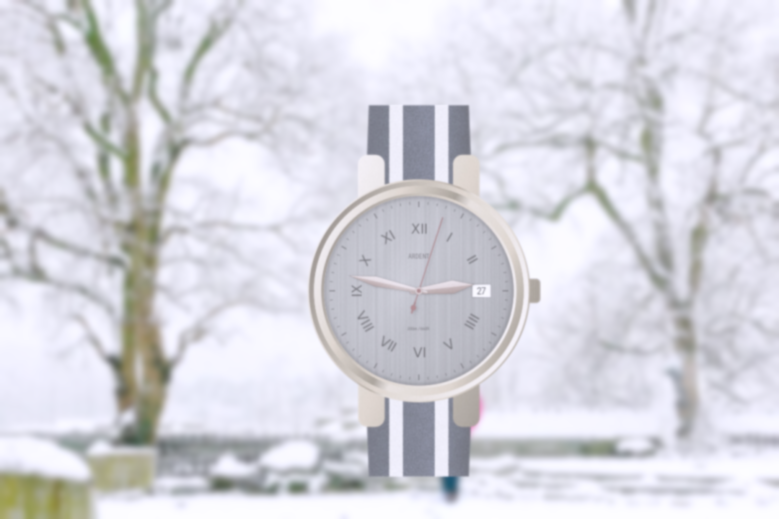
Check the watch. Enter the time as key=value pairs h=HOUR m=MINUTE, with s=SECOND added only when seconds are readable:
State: h=2 m=47 s=3
